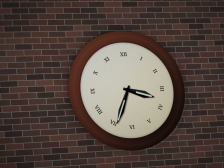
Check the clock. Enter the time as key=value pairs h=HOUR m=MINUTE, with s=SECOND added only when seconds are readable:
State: h=3 m=34
